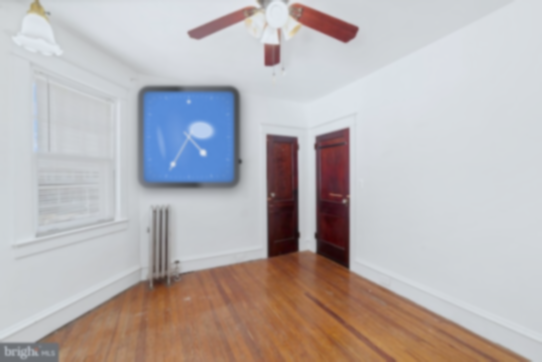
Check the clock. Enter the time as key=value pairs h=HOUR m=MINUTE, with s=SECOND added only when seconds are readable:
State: h=4 m=35
